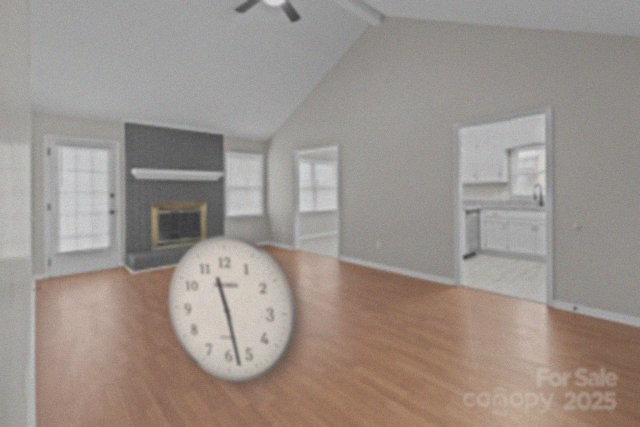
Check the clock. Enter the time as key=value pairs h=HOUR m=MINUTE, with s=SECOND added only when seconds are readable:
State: h=11 m=28
